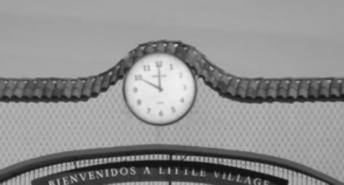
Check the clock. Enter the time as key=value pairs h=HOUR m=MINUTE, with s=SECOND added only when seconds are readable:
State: h=10 m=0
